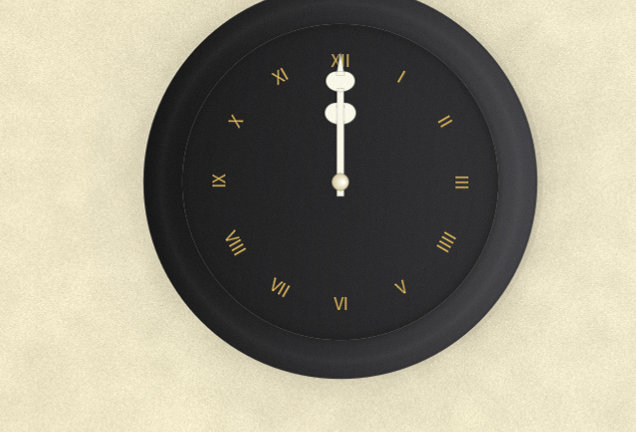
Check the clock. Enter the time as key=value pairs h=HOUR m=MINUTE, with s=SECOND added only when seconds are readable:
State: h=12 m=0
